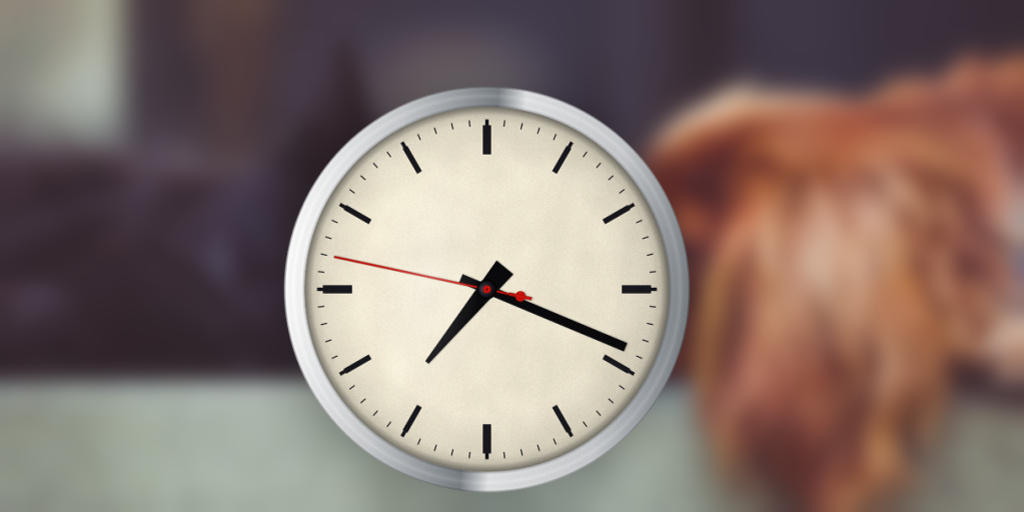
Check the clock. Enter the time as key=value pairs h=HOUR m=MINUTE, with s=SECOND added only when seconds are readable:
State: h=7 m=18 s=47
